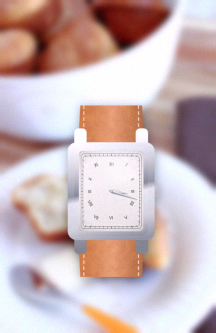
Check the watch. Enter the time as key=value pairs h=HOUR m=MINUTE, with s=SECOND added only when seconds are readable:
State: h=3 m=18
